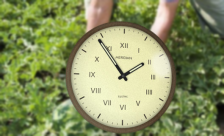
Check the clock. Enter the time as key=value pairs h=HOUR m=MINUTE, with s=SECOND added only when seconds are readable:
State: h=1 m=54
